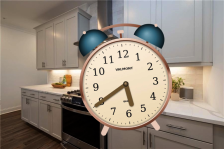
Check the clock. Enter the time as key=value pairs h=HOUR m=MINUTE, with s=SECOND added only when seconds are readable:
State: h=5 m=40
